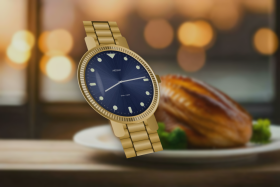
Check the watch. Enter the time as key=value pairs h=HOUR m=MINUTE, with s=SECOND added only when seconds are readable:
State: h=8 m=14
